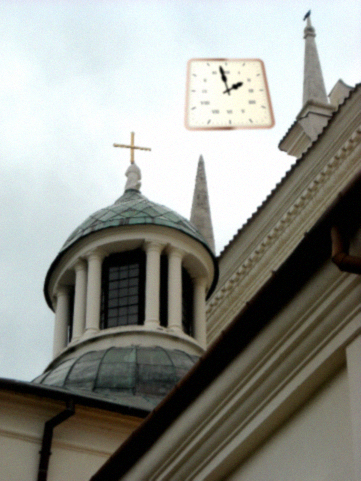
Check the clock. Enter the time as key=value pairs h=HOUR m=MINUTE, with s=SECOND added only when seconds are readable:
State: h=1 m=58
